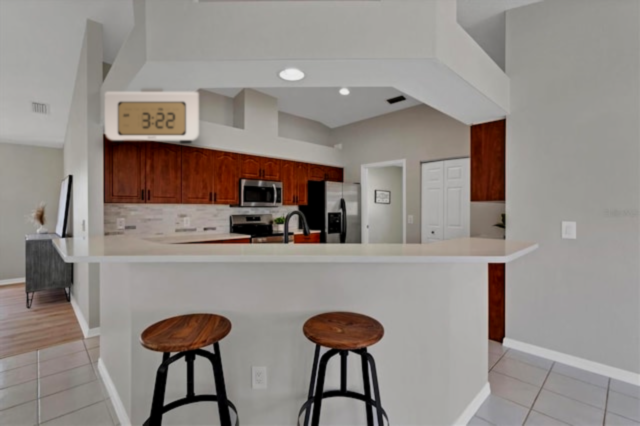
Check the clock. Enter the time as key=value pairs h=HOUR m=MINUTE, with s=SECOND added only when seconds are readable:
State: h=3 m=22
